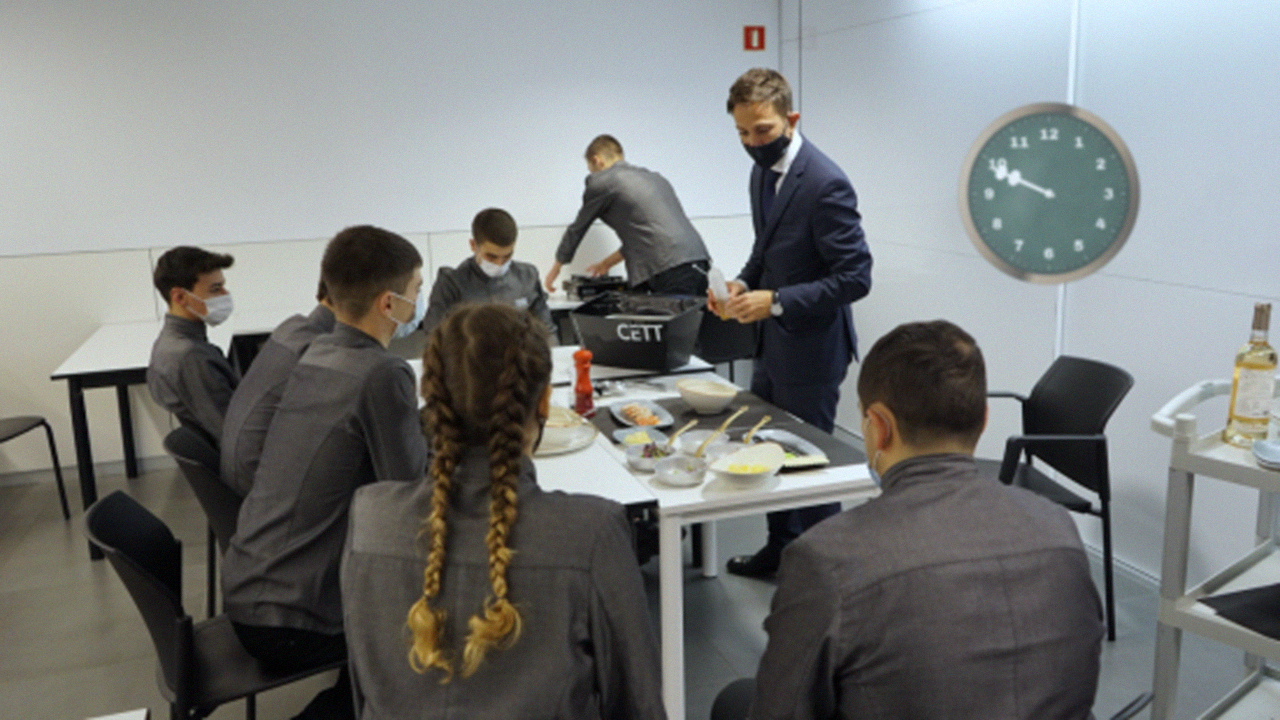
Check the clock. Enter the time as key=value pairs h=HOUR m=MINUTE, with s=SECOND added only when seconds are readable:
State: h=9 m=49
